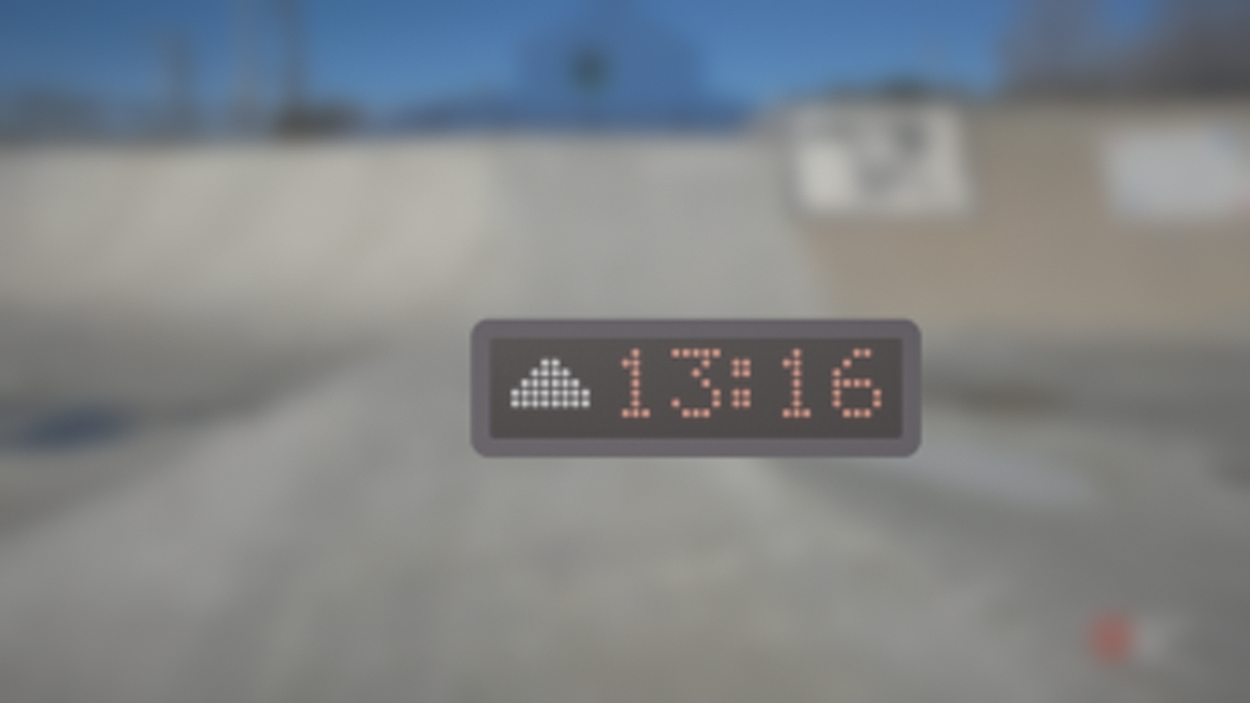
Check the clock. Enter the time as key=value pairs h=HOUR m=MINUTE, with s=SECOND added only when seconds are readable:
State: h=13 m=16
